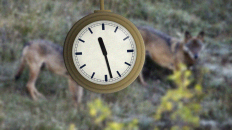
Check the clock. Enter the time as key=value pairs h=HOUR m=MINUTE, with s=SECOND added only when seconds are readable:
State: h=11 m=28
